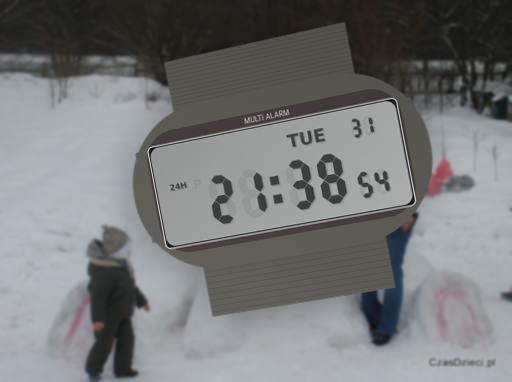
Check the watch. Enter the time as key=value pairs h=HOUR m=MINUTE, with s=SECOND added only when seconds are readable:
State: h=21 m=38 s=54
